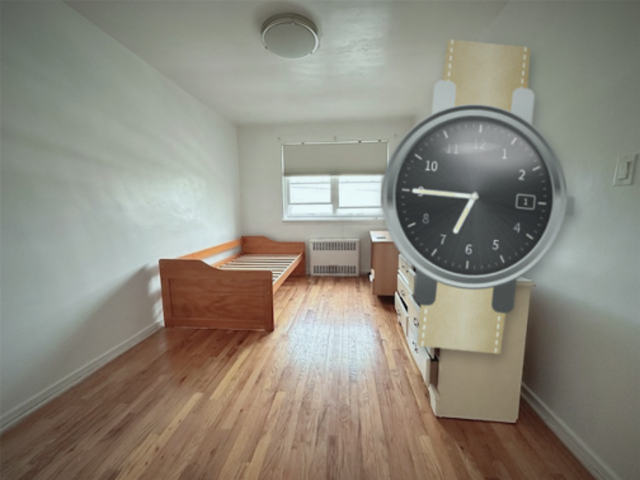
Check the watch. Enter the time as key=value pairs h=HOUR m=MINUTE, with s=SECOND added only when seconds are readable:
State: h=6 m=45
